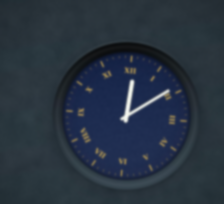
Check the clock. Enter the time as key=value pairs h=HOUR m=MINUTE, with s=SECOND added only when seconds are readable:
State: h=12 m=9
